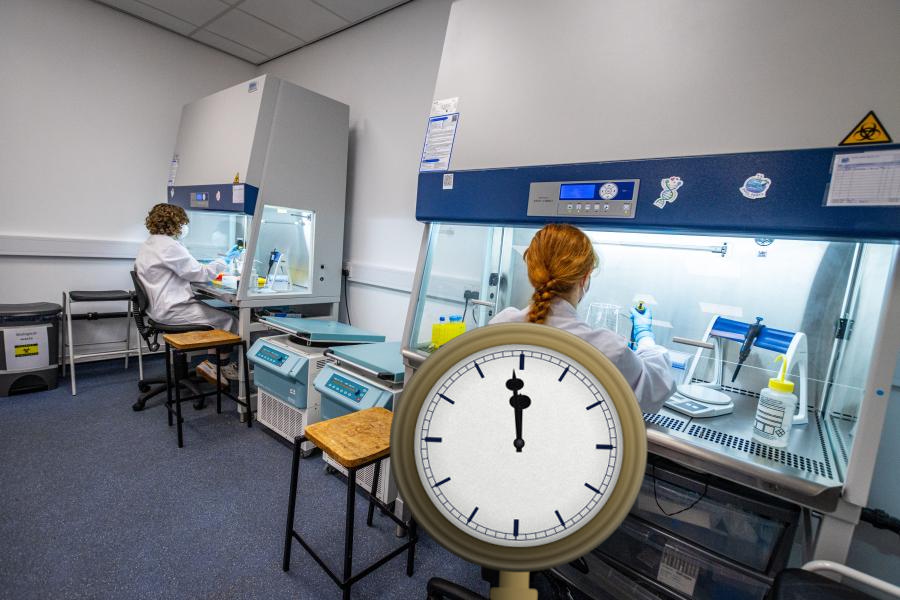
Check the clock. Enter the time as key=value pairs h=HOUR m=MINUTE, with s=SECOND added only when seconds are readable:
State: h=11 m=59
